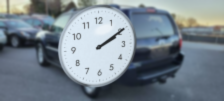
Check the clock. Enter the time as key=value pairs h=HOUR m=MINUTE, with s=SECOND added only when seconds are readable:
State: h=2 m=10
